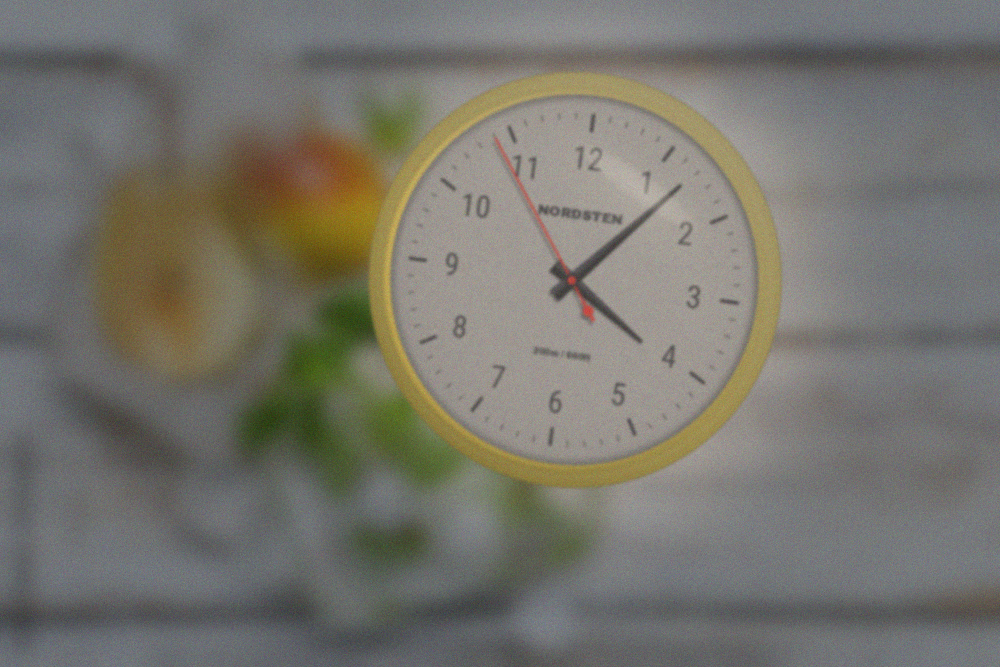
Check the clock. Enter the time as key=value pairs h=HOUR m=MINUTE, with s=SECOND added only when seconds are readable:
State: h=4 m=6 s=54
